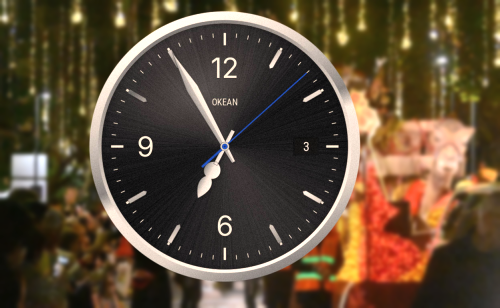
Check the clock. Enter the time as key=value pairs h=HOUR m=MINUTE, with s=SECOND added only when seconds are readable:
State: h=6 m=55 s=8
